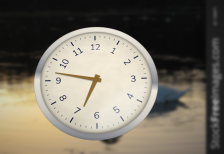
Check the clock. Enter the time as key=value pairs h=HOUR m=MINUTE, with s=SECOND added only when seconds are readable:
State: h=6 m=47
